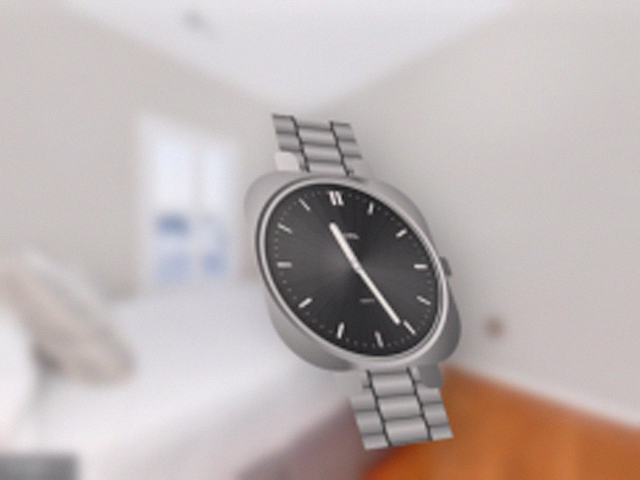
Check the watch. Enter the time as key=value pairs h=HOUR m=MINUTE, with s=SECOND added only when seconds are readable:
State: h=11 m=26
